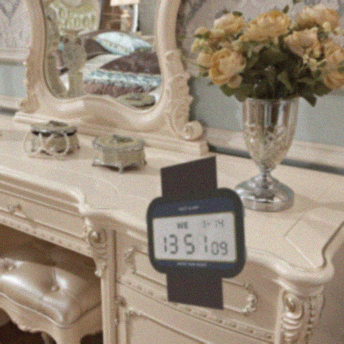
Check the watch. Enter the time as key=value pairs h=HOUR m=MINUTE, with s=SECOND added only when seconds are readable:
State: h=13 m=51 s=9
